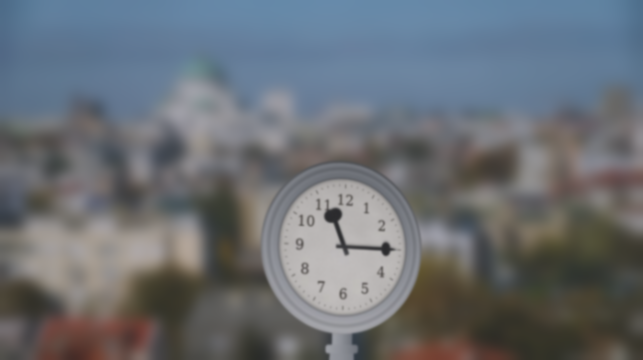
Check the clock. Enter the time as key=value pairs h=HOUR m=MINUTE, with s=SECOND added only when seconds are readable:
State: h=11 m=15
